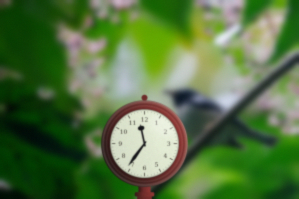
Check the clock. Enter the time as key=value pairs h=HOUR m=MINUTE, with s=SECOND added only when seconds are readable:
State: h=11 m=36
